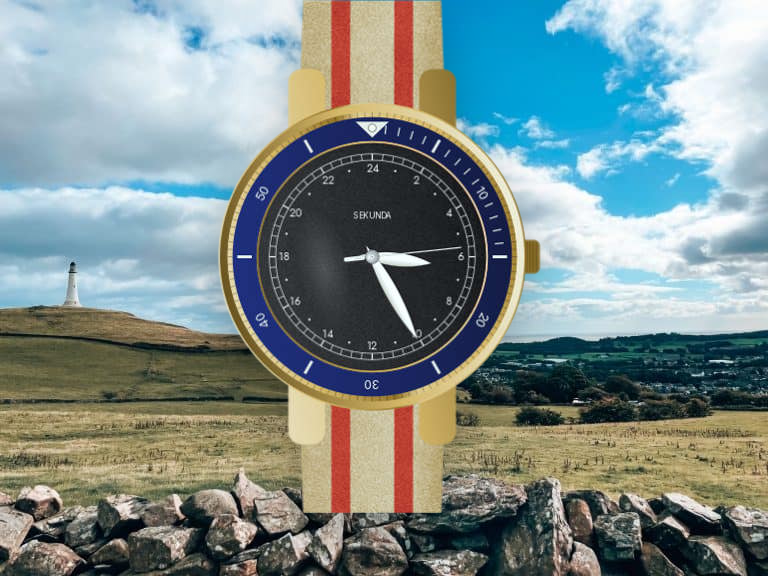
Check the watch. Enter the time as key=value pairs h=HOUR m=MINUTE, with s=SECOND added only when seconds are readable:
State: h=6 m=25 s=14
